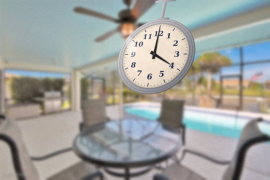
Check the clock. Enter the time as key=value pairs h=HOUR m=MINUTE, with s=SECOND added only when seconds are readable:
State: h=4 m=0
